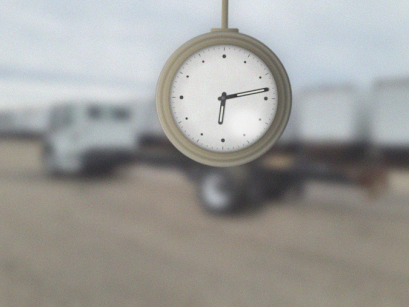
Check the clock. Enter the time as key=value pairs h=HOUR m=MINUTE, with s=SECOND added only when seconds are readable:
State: h=6 m=13
